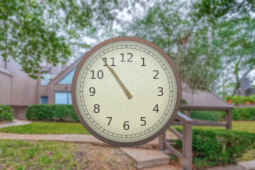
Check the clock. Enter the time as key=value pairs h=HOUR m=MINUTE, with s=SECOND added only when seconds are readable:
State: h=10 m=54
